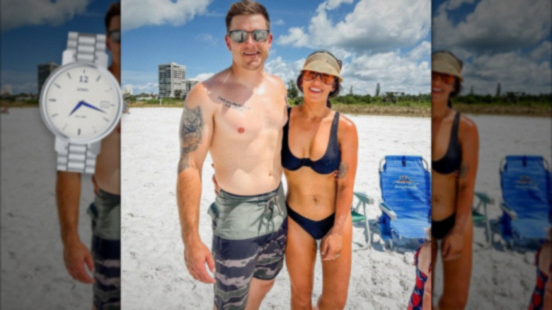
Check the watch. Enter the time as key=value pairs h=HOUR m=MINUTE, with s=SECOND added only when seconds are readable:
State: h=7 m=18
